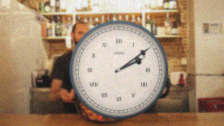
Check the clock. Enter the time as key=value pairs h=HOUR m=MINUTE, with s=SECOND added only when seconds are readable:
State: h=2 m=9
